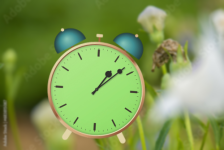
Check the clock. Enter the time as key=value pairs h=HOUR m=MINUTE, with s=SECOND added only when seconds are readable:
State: h=1 m=8
